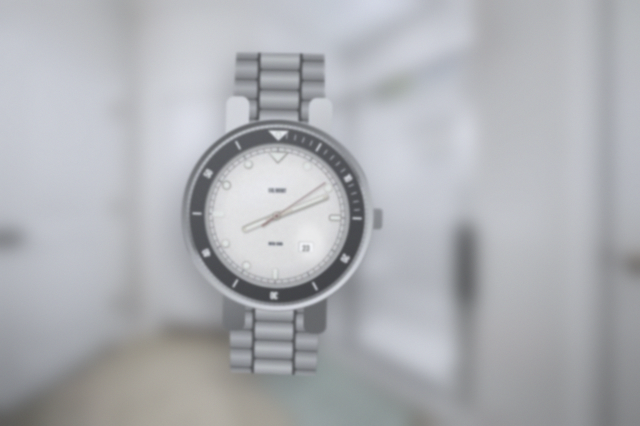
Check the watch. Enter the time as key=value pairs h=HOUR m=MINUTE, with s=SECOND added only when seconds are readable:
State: h=8 m=11 s=9
